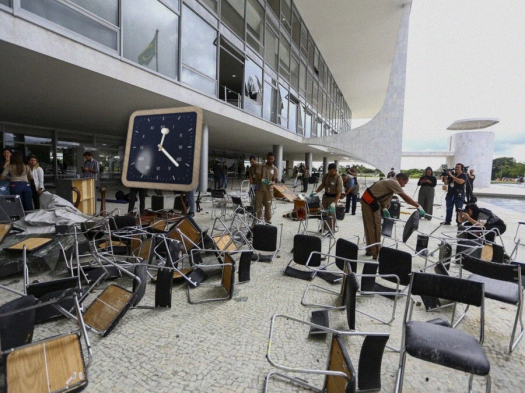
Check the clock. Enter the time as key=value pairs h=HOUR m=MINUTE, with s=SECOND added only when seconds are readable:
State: h=12 m=22
